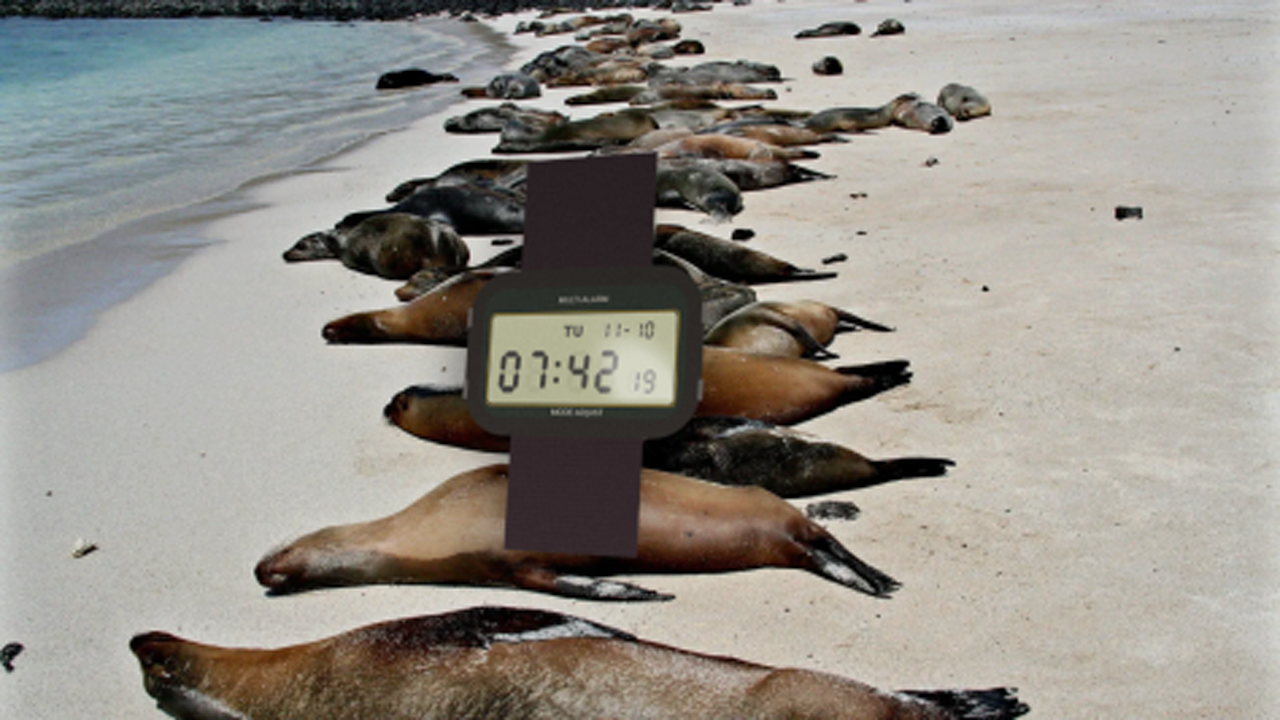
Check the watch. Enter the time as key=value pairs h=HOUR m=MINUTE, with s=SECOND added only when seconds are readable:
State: h=7 m=42 s=19
